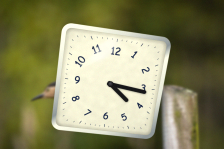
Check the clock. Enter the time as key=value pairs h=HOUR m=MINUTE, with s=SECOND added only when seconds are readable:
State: h=4 m=16
